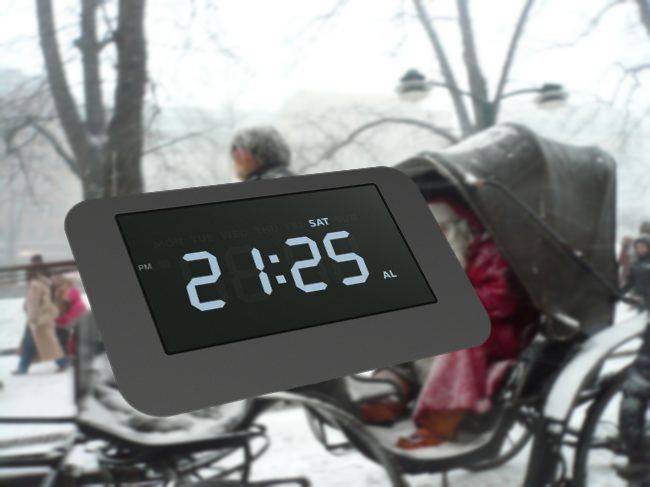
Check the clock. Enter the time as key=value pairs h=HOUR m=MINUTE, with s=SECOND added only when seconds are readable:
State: h=21 m=25
